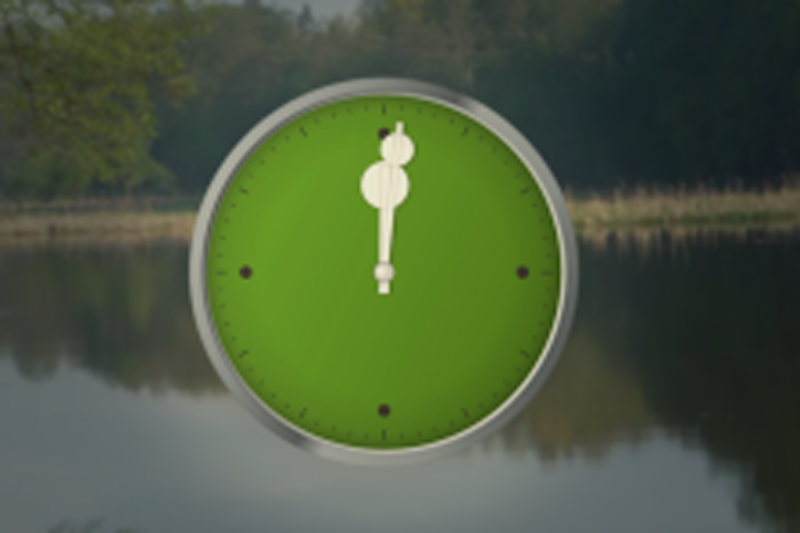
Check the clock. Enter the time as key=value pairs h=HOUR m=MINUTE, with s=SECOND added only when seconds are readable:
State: h=12 m=1
